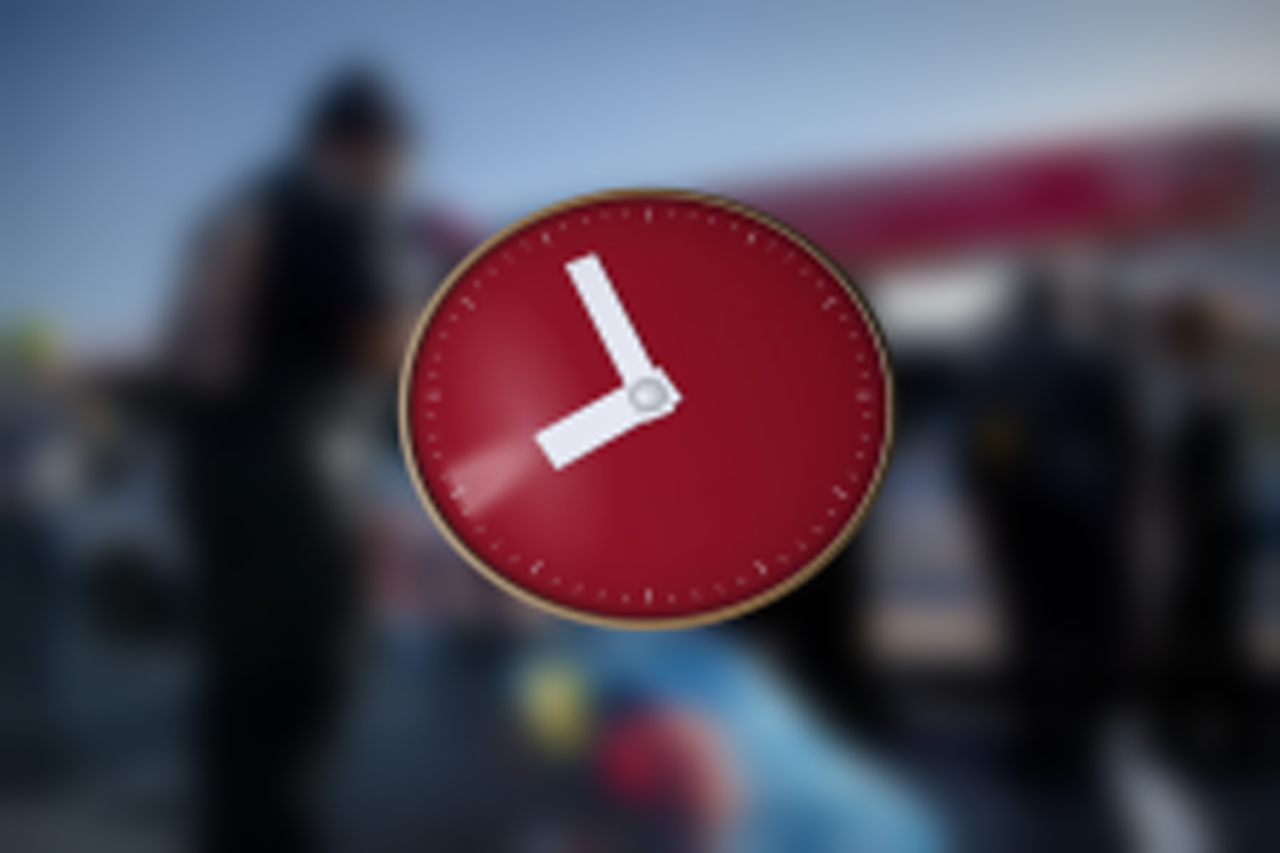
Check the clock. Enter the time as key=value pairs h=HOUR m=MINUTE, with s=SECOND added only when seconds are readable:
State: h=7 m=56
